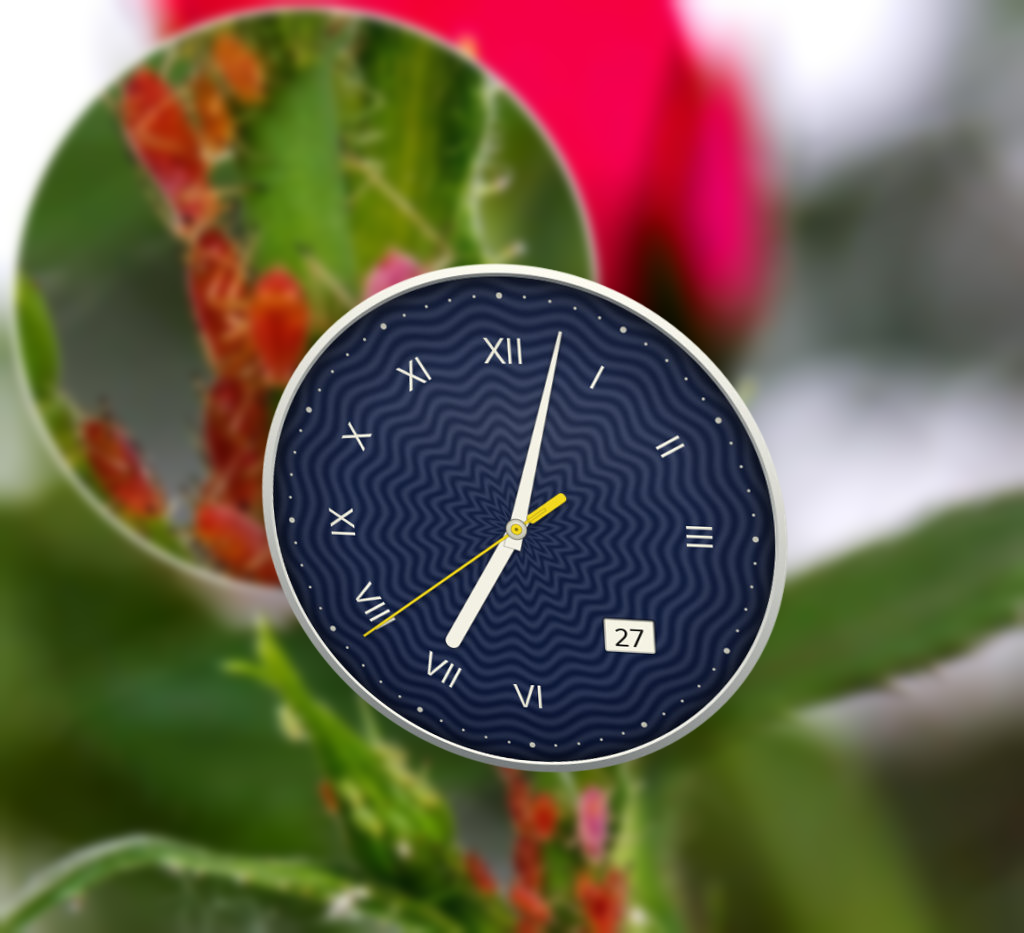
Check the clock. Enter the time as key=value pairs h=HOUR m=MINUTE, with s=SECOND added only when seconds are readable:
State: h=7 m=2 s=39
